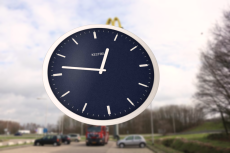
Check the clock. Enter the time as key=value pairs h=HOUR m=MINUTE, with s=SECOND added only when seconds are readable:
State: h=12 m=47
